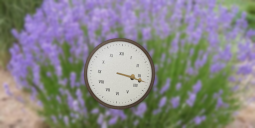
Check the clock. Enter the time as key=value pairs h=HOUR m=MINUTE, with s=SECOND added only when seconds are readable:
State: h=3 m=17
